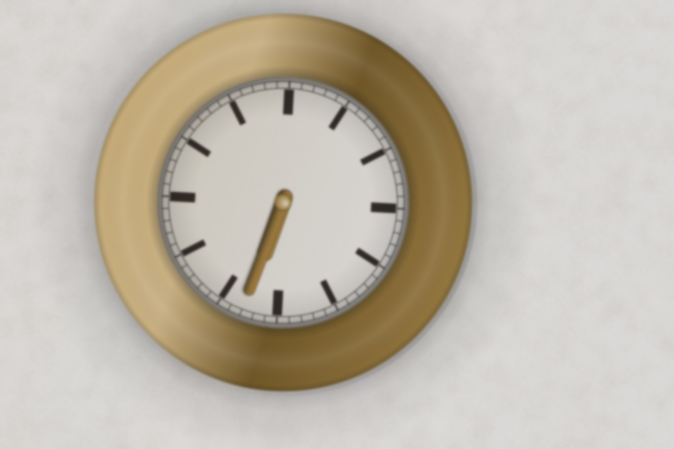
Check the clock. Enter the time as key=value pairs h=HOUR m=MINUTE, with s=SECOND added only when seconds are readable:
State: h=6 m=33
